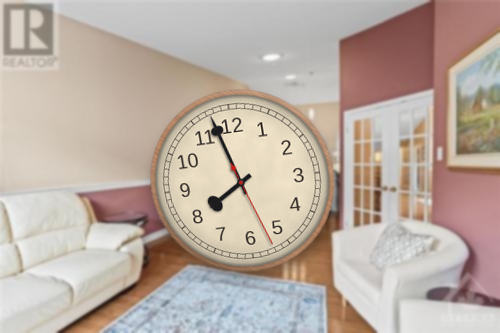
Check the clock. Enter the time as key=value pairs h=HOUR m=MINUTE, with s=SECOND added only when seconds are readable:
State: h=7 m=57 s=27
